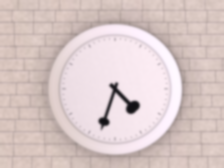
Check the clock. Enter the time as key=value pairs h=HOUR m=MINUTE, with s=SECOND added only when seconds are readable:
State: h=4 m=33
